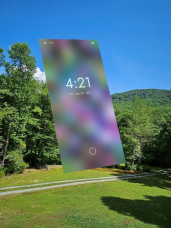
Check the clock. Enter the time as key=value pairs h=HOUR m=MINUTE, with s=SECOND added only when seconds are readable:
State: h=4 m=21
